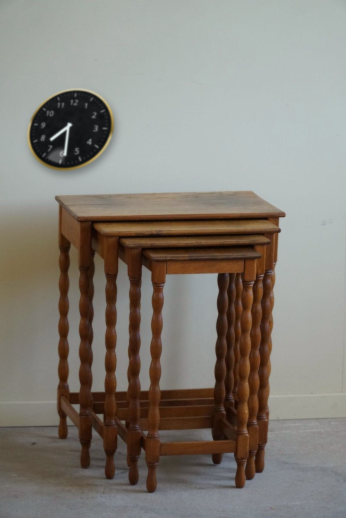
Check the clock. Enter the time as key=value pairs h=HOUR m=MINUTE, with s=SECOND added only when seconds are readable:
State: h=7 m=29
